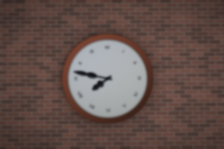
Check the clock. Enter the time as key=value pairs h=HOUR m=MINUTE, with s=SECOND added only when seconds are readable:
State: h=7 m=47
